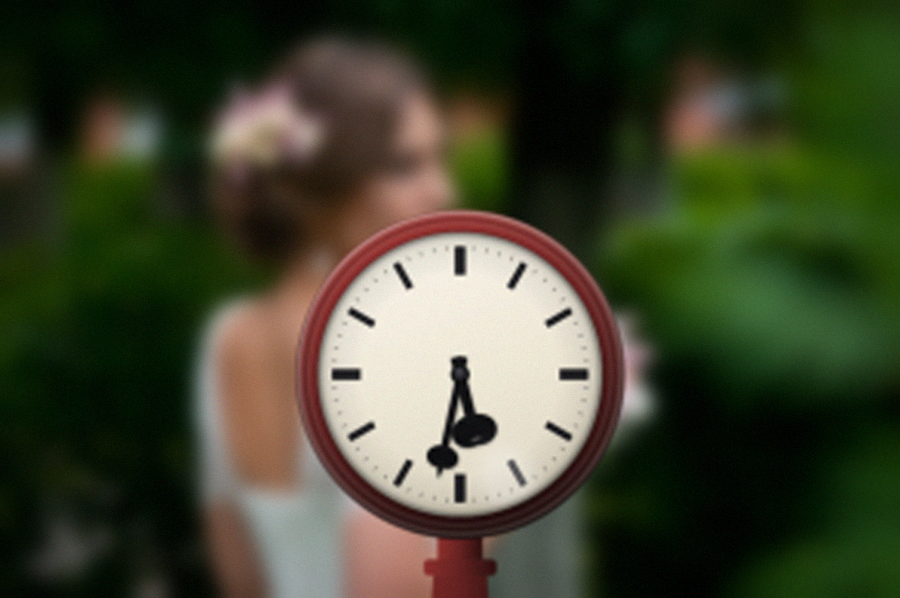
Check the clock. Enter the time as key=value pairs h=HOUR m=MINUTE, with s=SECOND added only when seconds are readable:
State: h=5 m=32
